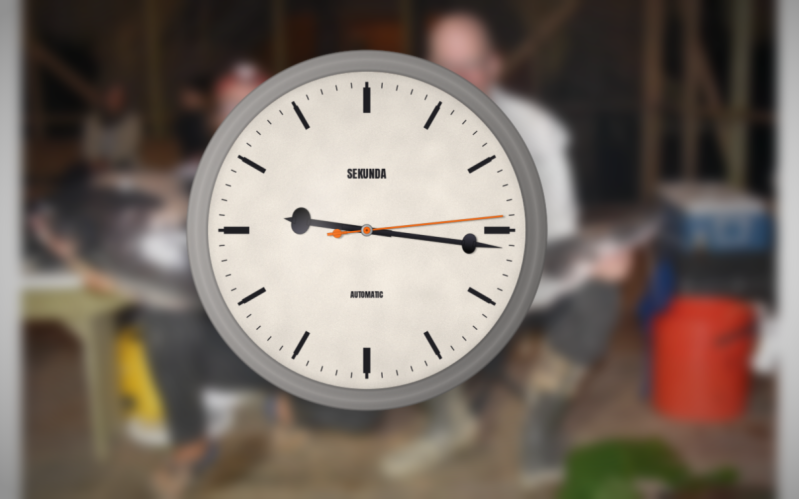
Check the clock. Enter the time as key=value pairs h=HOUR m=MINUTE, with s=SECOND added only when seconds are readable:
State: h=9 m=16 s=14
